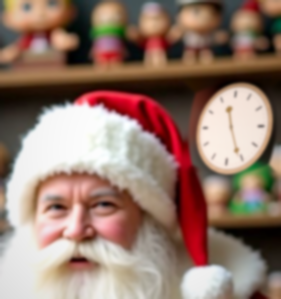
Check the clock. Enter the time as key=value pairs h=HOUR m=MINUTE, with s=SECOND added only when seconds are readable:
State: h=11 m=26
